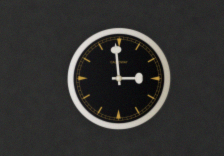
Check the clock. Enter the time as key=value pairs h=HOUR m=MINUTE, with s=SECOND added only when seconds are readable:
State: h=2 m=59
